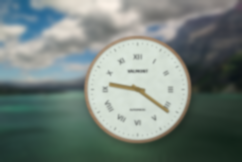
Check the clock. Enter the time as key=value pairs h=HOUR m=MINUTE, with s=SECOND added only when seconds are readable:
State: h=9 m=21
